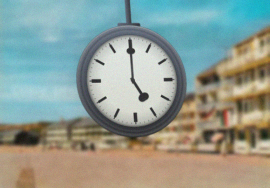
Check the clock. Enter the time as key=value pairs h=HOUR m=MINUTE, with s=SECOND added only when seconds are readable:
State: h=5 m=0
